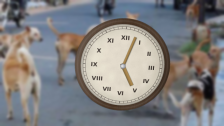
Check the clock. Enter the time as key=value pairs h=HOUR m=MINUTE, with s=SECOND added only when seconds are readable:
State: h=5 m=3
